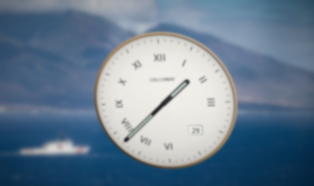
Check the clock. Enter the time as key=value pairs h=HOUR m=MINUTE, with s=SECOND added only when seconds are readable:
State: h=1 m=38
